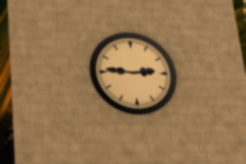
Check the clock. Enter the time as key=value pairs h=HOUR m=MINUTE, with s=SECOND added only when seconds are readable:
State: h=2 m=46
